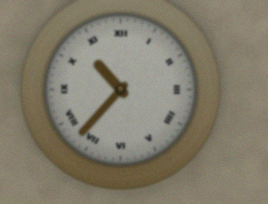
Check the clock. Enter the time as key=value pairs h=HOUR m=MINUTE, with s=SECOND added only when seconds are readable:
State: h=10 m=37
